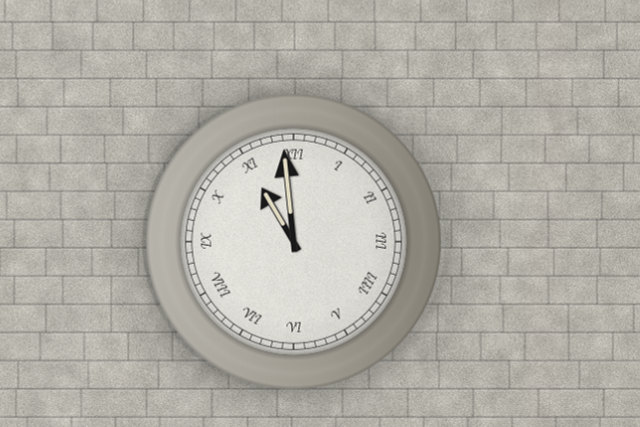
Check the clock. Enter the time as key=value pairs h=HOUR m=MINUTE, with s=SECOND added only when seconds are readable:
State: h=10 m=59
